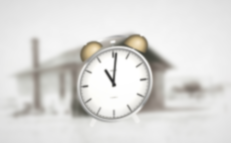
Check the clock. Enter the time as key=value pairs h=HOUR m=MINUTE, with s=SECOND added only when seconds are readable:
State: h=11 m=1
